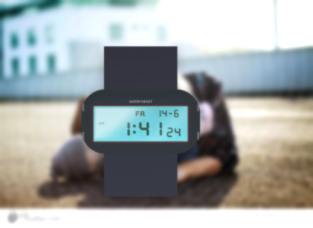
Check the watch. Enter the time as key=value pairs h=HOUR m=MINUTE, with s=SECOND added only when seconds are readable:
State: h=1 m=41 s=24
